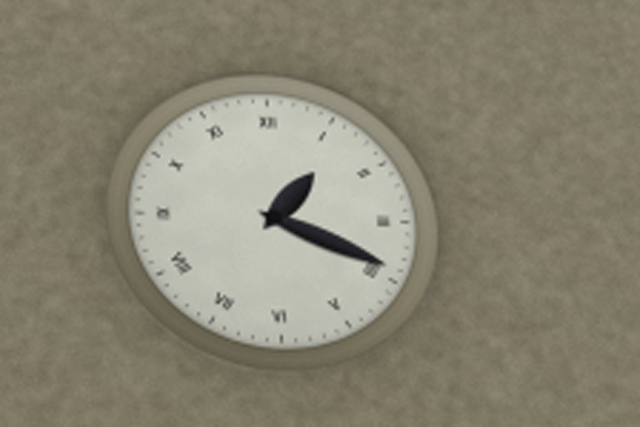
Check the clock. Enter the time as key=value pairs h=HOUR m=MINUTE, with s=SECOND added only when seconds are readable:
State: h=1 m=19
